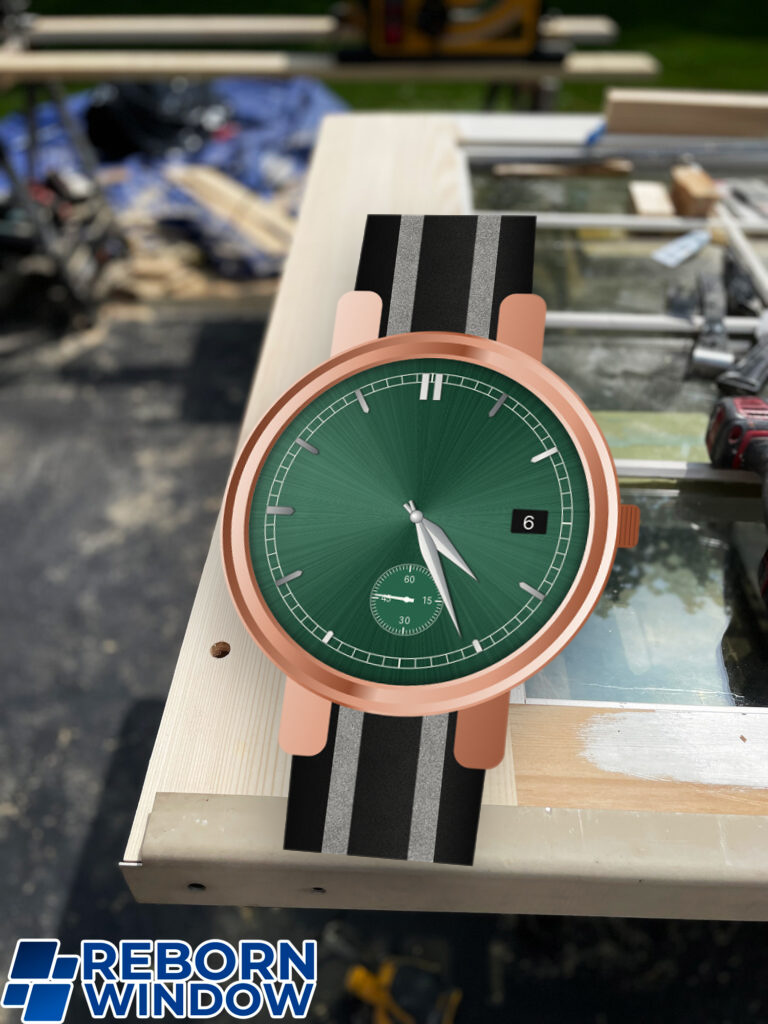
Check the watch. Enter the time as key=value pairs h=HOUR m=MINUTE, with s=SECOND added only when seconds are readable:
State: h=4 m=25 s=46
